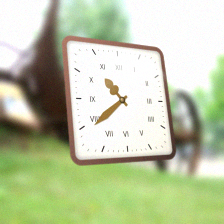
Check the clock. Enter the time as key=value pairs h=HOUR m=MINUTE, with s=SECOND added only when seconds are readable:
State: h=10 m=39
